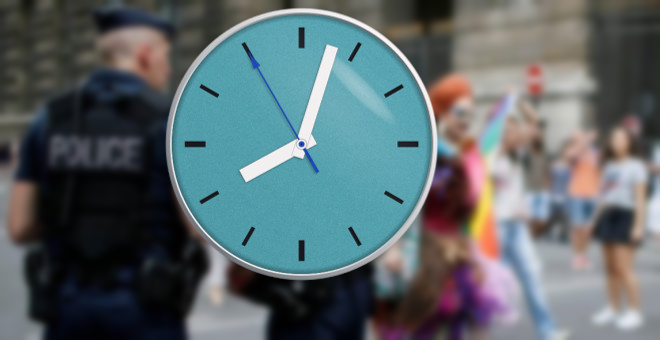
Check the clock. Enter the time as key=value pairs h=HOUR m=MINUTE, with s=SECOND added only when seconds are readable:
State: h=8 m=2 s=55
